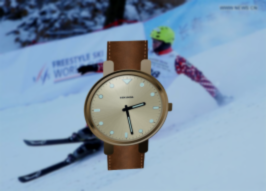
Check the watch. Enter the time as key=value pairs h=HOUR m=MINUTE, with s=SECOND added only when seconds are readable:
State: h=2 m=28
